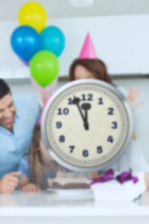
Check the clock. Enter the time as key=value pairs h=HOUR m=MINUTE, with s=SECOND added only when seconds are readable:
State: h=11 m=56
